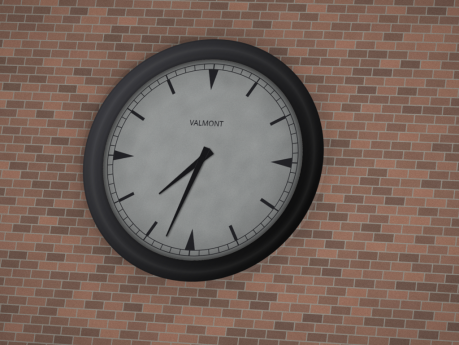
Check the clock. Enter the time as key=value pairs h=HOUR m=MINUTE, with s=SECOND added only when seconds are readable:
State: h=7 m=33
